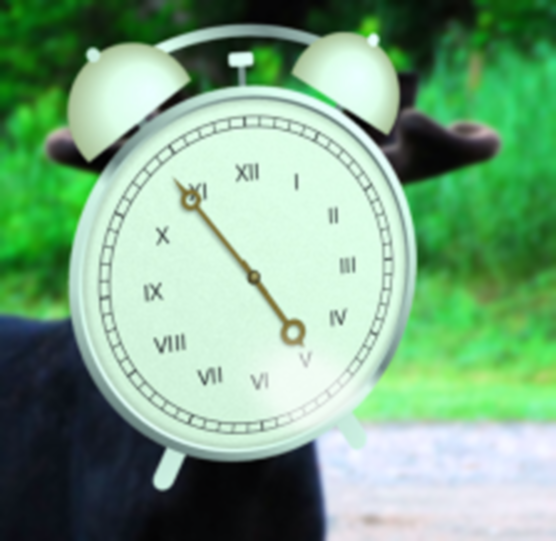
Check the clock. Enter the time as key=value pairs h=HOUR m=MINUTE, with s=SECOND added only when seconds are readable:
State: h=4 m=54
